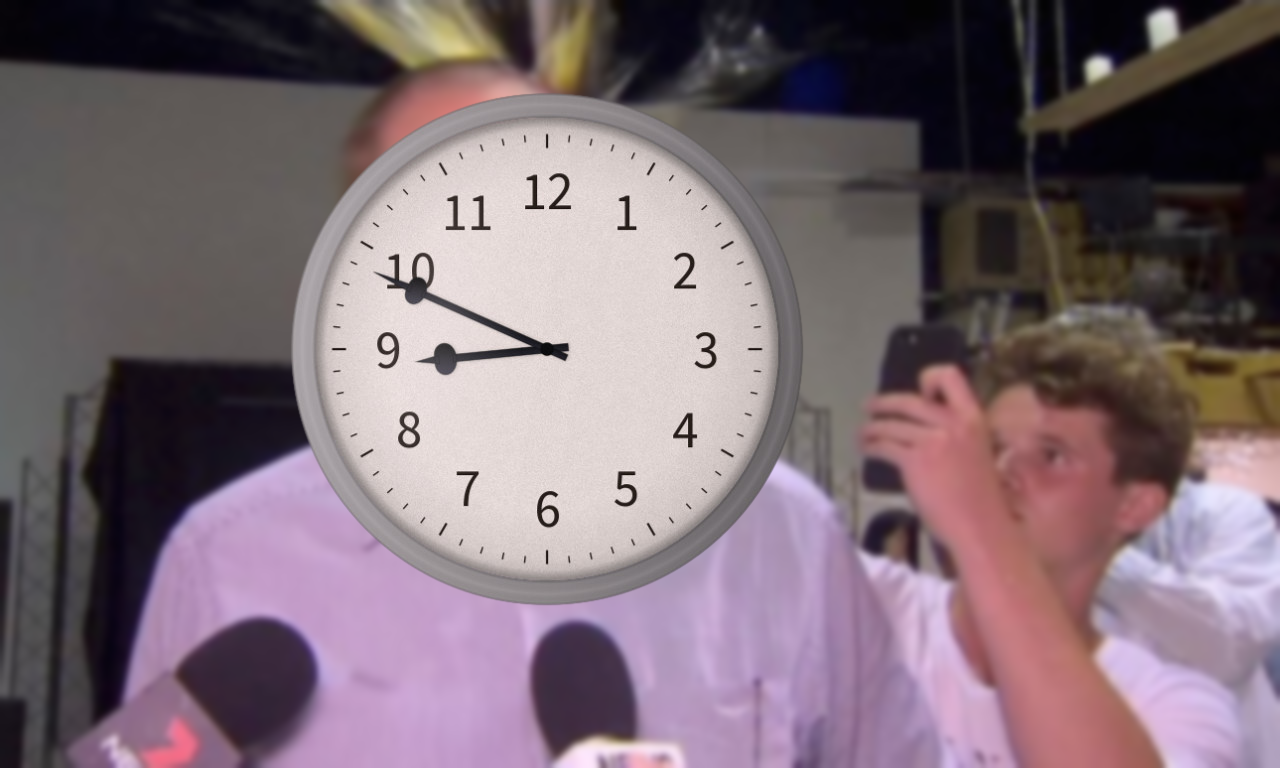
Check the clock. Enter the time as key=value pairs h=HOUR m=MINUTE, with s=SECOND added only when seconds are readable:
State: h=8 m=49
